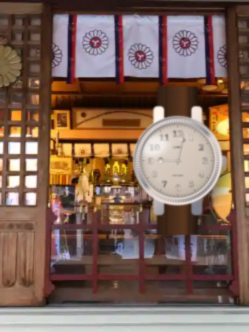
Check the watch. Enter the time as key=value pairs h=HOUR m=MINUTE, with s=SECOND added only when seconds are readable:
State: h=9 m=2
